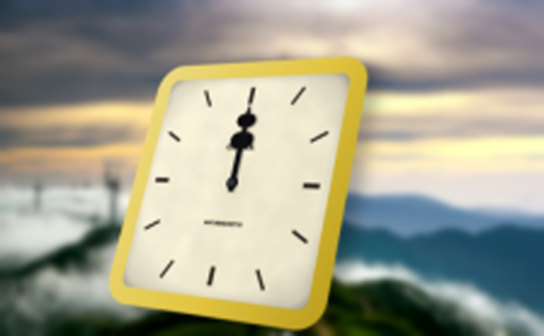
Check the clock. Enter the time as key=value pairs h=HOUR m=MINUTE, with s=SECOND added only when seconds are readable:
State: h=12 m=0
